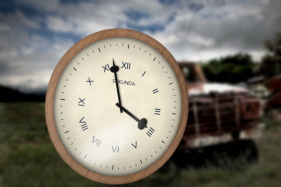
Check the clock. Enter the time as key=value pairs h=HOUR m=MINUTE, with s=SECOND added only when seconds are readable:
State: h=3 m=57
